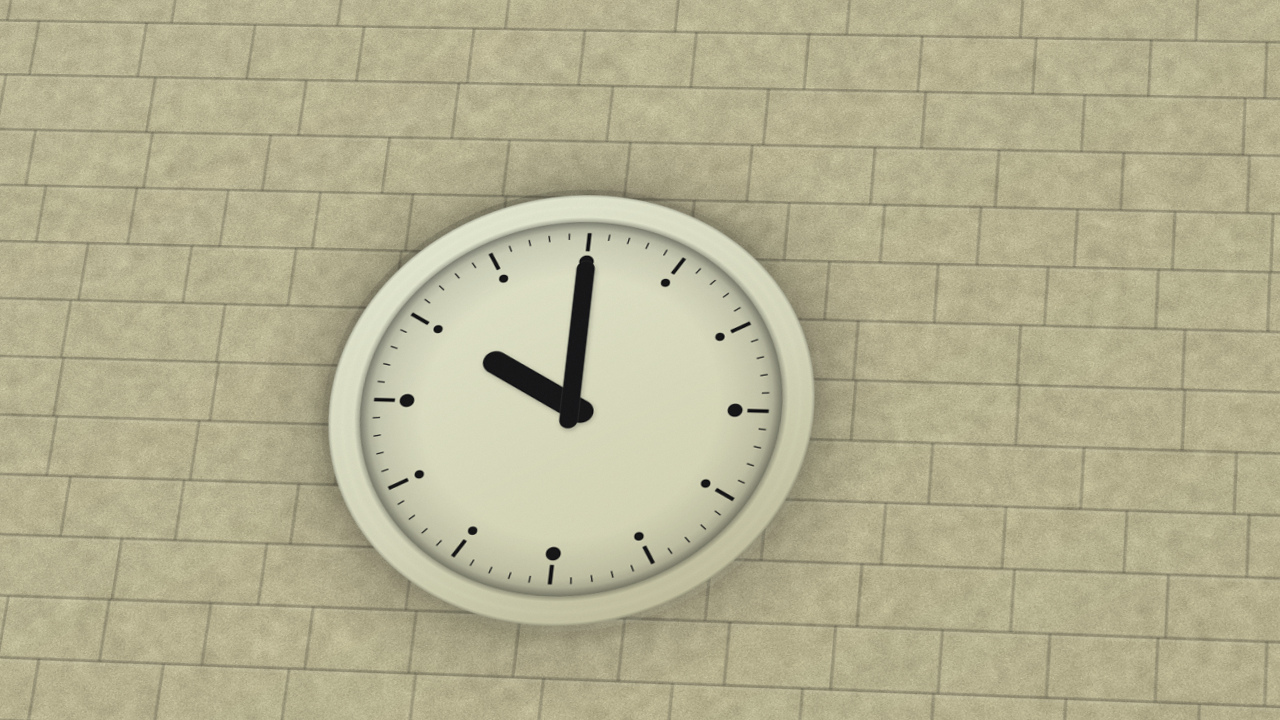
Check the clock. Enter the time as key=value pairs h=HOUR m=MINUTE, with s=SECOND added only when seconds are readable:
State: h=10 m=0
